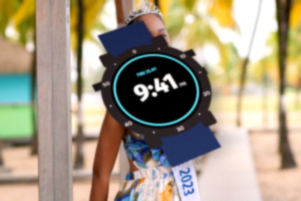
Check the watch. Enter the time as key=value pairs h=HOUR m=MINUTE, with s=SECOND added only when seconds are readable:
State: h=9 m=41
